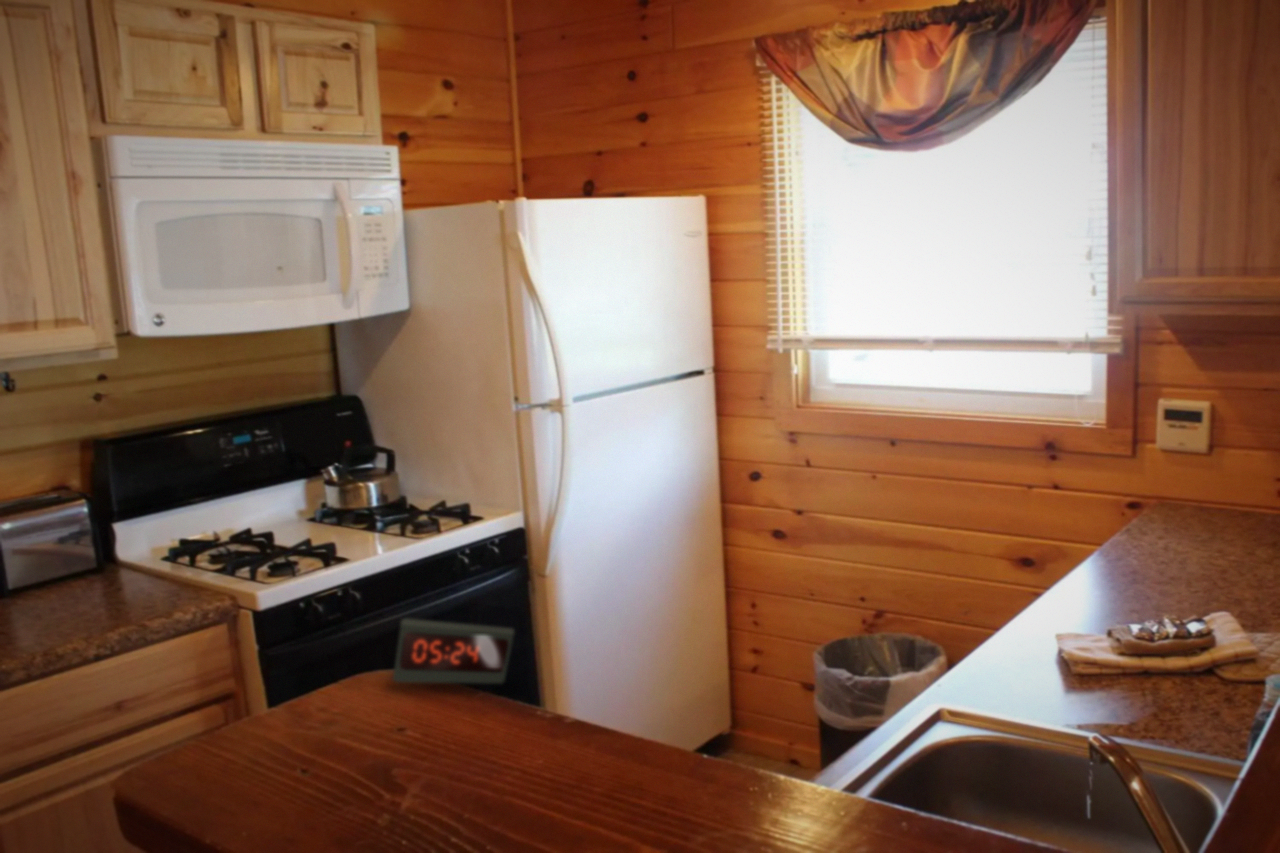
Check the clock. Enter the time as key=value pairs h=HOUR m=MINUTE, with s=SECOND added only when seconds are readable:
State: h=5 m=24
